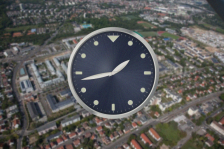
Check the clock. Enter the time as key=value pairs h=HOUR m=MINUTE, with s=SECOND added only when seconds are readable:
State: h=1 m=43
